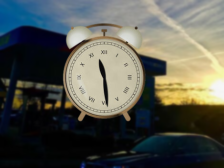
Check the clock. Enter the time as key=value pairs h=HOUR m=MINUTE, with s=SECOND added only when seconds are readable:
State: h=11 m=29
